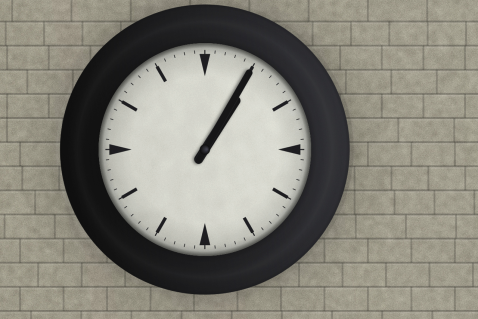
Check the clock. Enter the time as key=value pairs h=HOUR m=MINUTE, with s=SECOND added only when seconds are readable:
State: h=1 m=5
